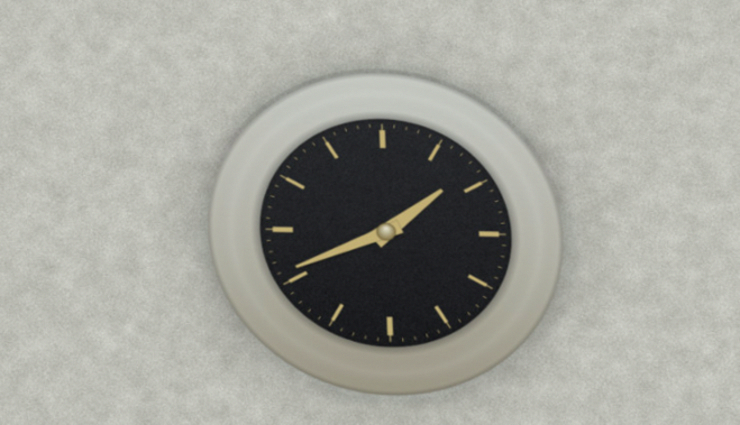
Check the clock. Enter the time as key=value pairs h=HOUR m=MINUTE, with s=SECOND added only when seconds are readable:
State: h=1 m=41
